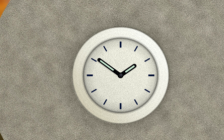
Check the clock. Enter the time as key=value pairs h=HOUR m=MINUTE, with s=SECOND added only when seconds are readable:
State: h=1 m=51
